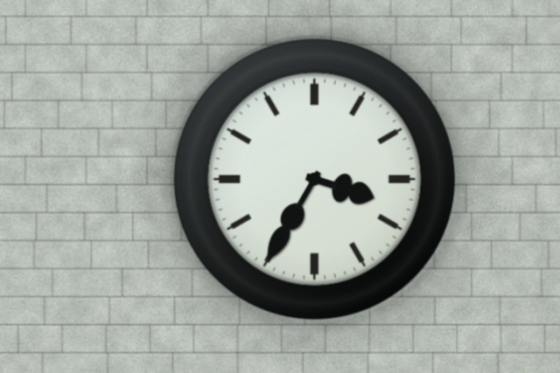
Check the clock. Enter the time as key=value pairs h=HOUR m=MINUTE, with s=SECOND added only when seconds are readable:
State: h=3 m=35
